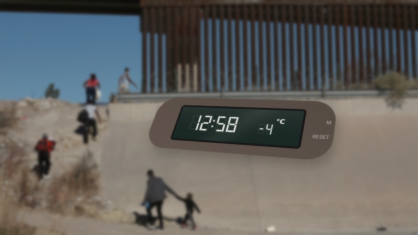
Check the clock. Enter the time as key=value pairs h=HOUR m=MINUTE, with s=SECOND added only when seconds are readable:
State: h=12 m=58
